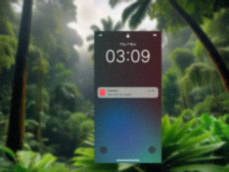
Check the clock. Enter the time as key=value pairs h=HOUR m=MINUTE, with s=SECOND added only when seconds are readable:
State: h=3 m=9
